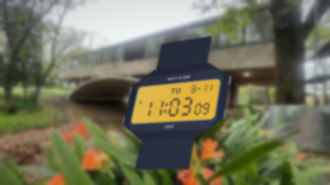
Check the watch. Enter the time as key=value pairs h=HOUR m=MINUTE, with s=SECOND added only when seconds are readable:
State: h=11 m=3 s=9
